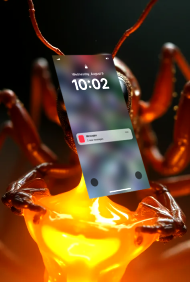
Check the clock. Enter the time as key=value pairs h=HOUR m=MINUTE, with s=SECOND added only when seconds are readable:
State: h=10 m=2
